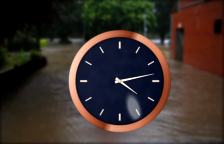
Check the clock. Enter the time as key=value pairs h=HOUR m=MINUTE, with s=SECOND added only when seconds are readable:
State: h=4 m=13
